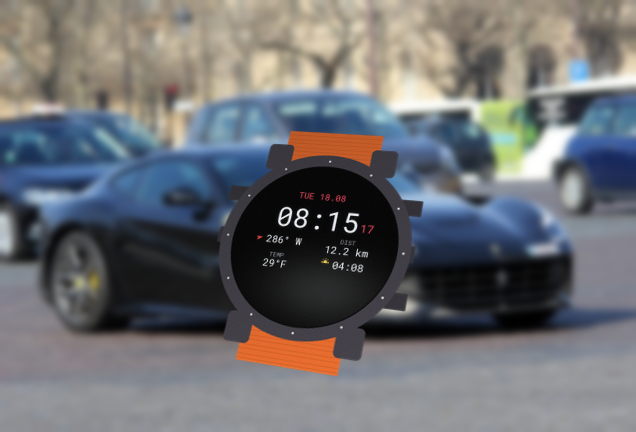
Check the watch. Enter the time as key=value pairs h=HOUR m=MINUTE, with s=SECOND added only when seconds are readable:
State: h=8 m=15 s=17
